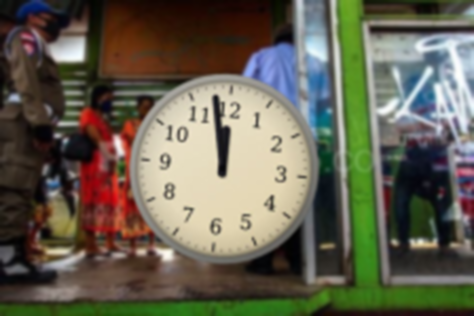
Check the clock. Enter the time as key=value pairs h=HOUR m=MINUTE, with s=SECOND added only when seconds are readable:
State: h=11 m=58
